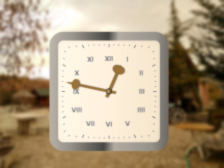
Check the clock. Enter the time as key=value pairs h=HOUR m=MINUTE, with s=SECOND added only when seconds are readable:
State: h=12 m=47
